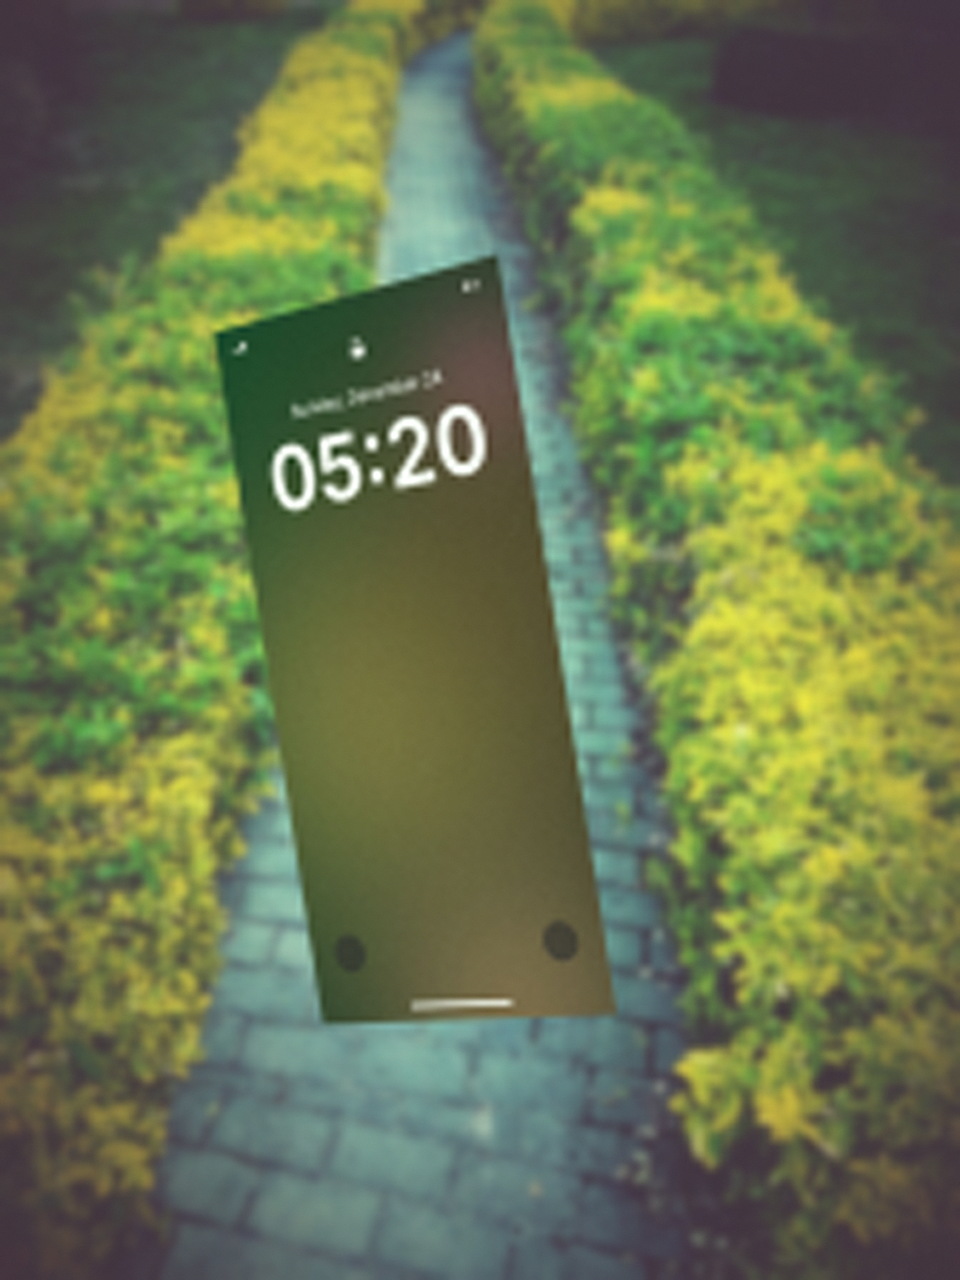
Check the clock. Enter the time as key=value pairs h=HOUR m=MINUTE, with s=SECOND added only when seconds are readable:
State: h=5 m=20
